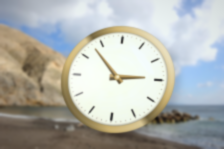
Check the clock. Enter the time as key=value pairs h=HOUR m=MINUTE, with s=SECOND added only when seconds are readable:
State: h=2 m=53
